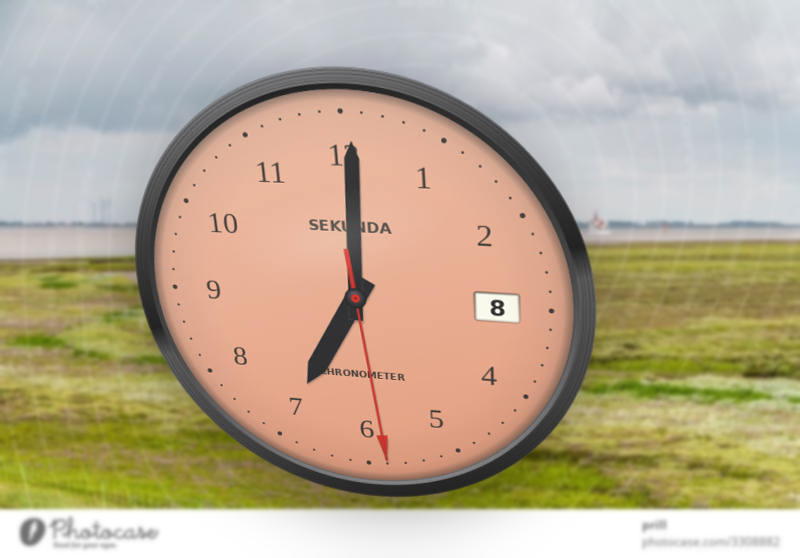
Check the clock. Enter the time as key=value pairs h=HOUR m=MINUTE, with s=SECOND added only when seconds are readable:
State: h=7 m=0 s=29
